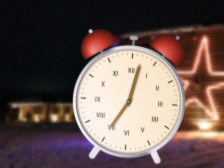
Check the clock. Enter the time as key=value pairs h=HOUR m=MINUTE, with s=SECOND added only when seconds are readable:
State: h=7 m=2
